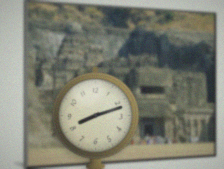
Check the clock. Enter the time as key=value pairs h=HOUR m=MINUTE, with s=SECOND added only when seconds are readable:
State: h=8 m=12
